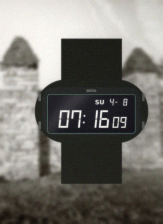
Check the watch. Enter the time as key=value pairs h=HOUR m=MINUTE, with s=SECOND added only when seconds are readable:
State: h=7 m=16 s=9
